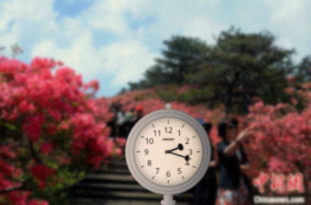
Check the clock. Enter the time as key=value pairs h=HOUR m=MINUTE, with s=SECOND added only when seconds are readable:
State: h=2 m=18
